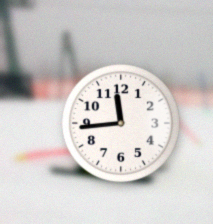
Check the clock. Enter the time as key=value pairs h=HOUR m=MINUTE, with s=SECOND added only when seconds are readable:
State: h=11 m=44
